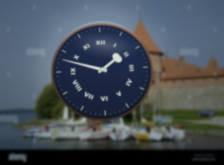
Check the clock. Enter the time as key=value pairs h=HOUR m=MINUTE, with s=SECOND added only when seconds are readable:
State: h=1 m=48
